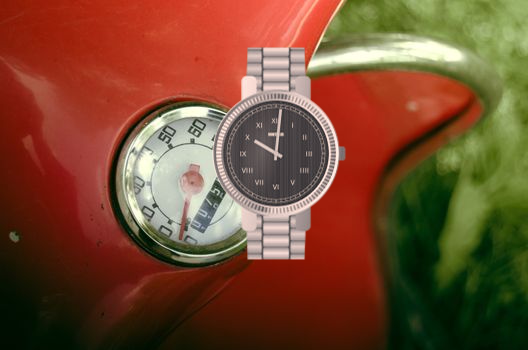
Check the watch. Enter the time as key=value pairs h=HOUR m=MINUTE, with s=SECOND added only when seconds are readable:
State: h=10 m=1
